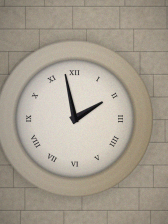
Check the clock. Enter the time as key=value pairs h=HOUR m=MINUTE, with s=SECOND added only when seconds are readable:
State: h=1 m=58
